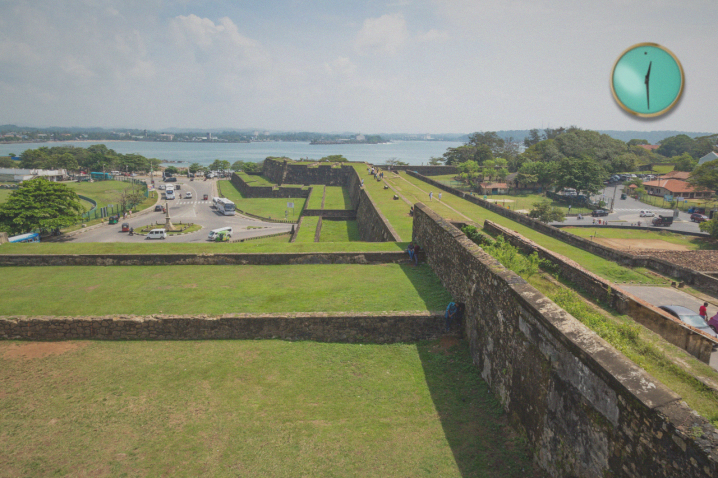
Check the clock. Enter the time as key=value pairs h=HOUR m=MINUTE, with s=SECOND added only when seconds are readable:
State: h=12 m=30
